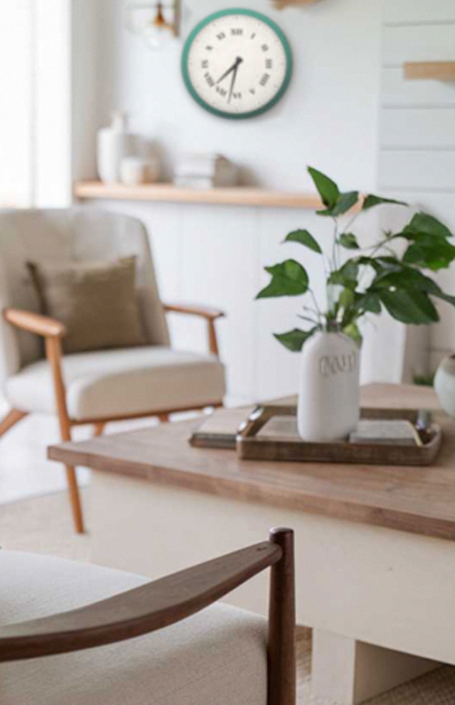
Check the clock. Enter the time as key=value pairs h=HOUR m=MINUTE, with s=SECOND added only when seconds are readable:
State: h=7 m=32
